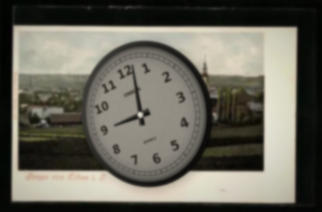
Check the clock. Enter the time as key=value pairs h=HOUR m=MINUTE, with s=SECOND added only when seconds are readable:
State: h=9 m=2
